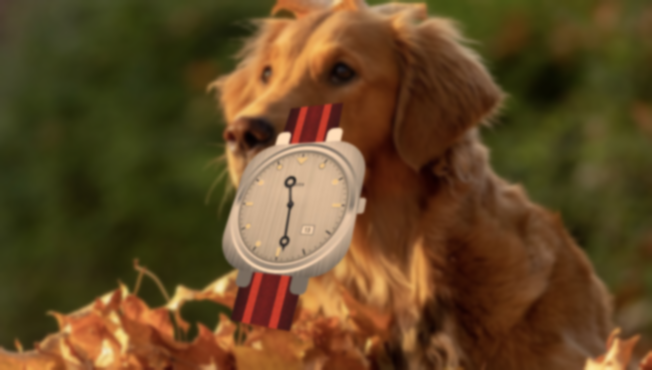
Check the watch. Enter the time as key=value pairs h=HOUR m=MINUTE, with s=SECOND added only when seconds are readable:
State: h=11 m=29
